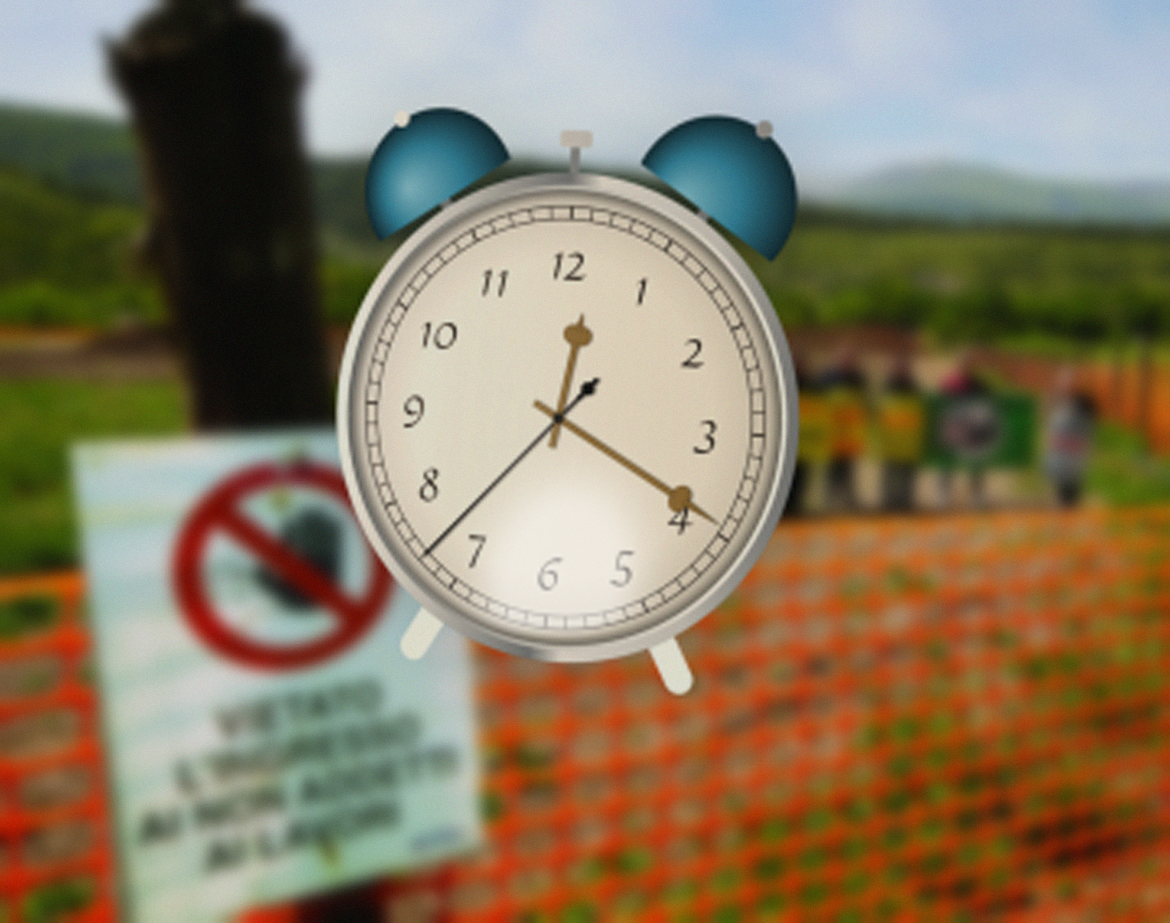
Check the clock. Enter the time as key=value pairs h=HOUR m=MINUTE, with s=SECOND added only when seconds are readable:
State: h=12 m=19 s=37
